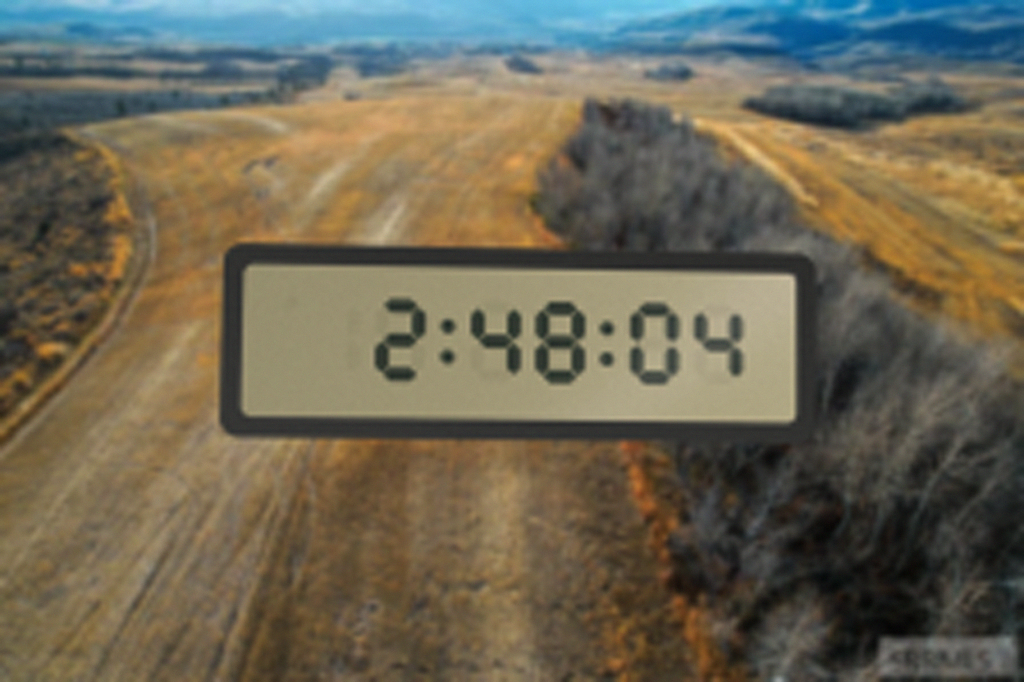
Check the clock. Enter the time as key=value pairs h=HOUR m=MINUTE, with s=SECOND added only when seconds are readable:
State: h=2 m=48 s=4
